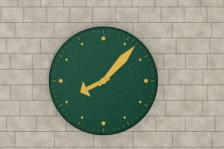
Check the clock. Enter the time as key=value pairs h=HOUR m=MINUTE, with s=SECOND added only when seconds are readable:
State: h=8 m=7
